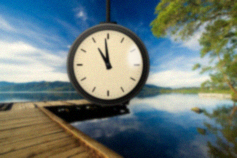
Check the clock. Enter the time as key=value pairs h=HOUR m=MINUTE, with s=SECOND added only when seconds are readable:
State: h=10 m=59
